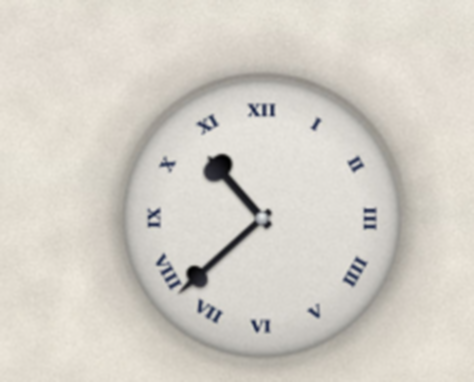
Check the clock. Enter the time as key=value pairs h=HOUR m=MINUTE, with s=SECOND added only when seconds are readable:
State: h=10 m=38
